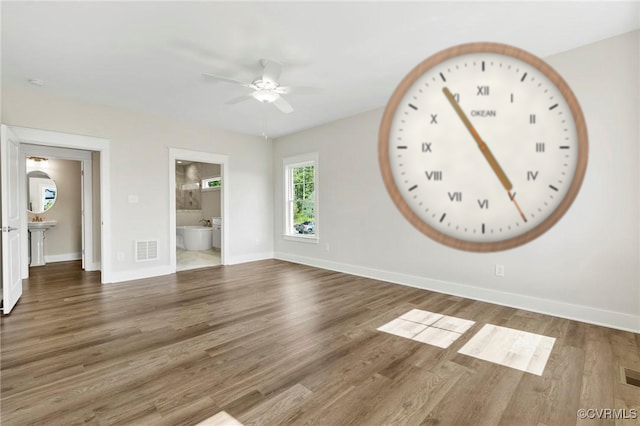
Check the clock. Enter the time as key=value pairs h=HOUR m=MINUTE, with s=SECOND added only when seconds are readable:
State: h=4 m=54 s=25
